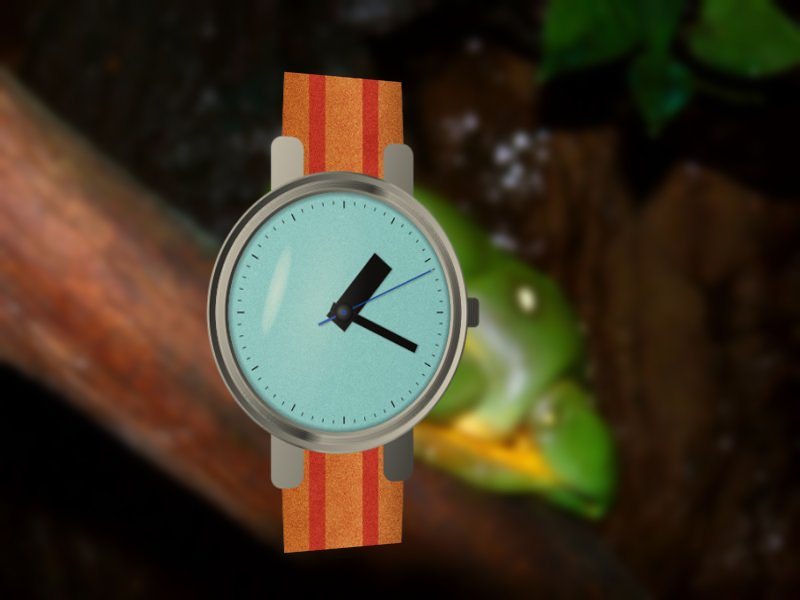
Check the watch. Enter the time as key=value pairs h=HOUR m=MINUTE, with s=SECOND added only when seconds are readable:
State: h=1 m=19 s=11
